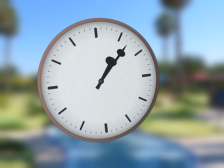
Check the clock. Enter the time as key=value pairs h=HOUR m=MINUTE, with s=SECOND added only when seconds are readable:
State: h=1 m=7
